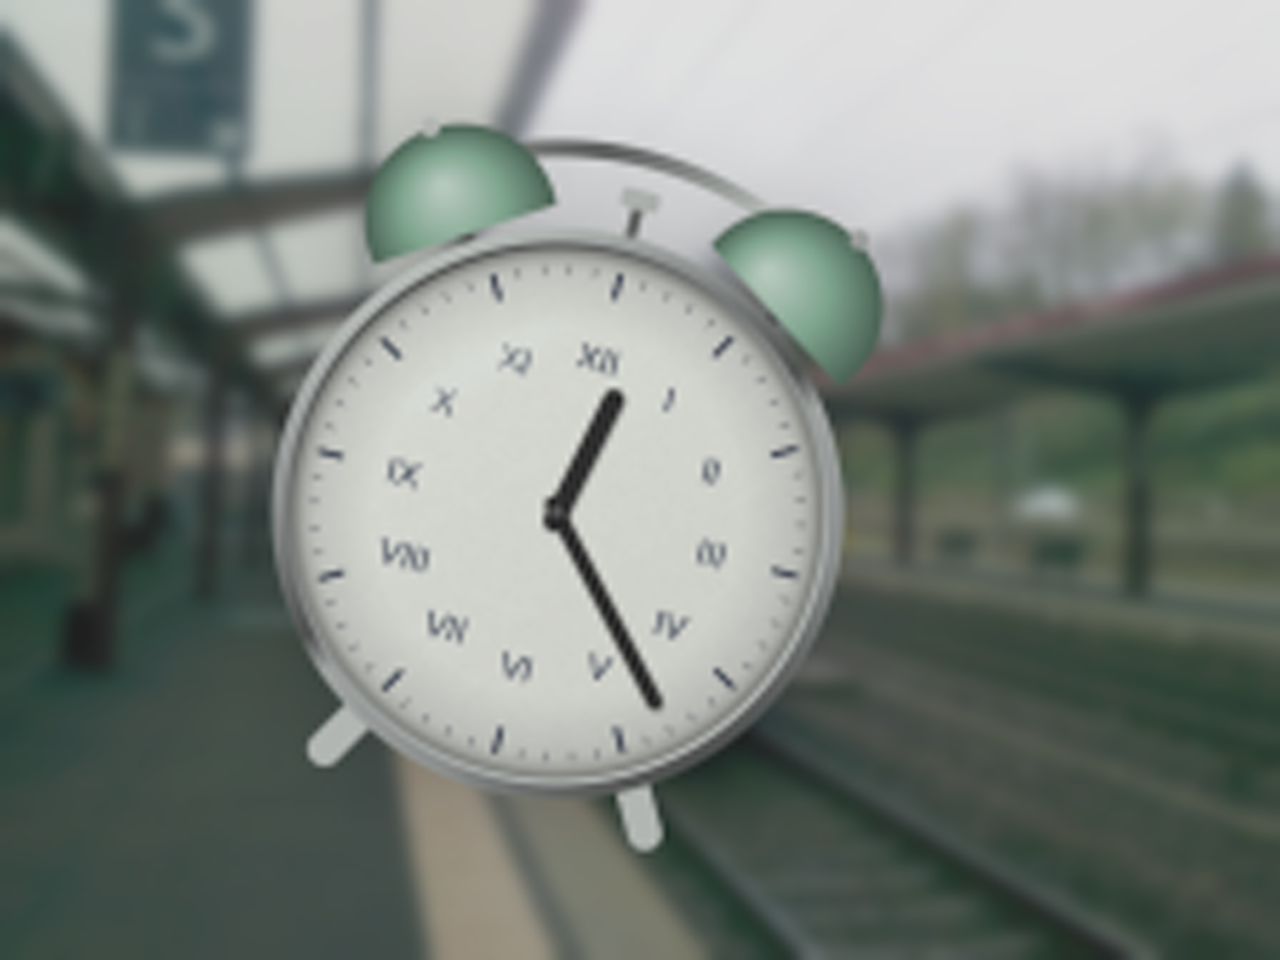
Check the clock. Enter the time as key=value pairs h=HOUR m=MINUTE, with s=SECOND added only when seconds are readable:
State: h=12 m=23
